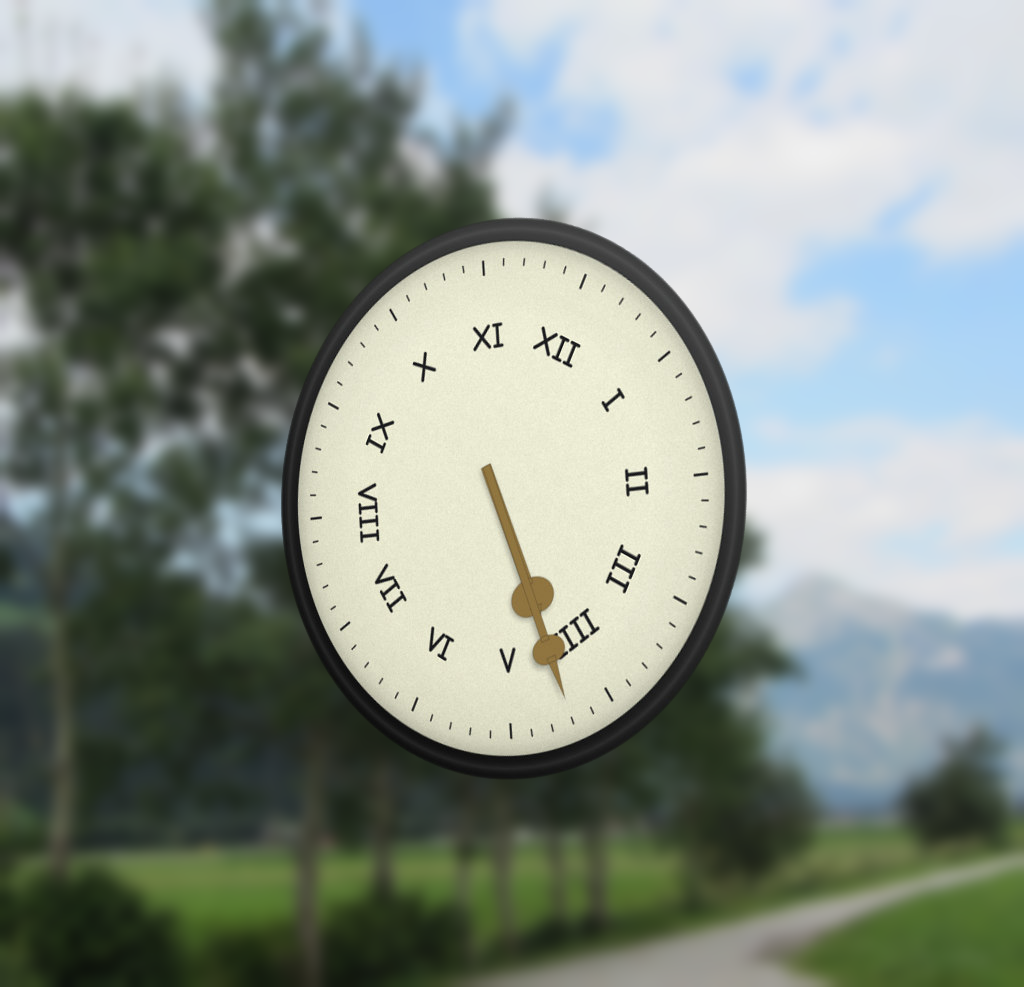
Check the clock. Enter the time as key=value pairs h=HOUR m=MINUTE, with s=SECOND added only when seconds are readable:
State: h=4 m=22
